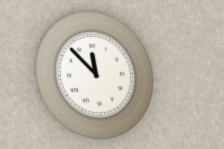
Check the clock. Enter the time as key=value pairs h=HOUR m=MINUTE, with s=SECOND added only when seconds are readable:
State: h=11 m=53
